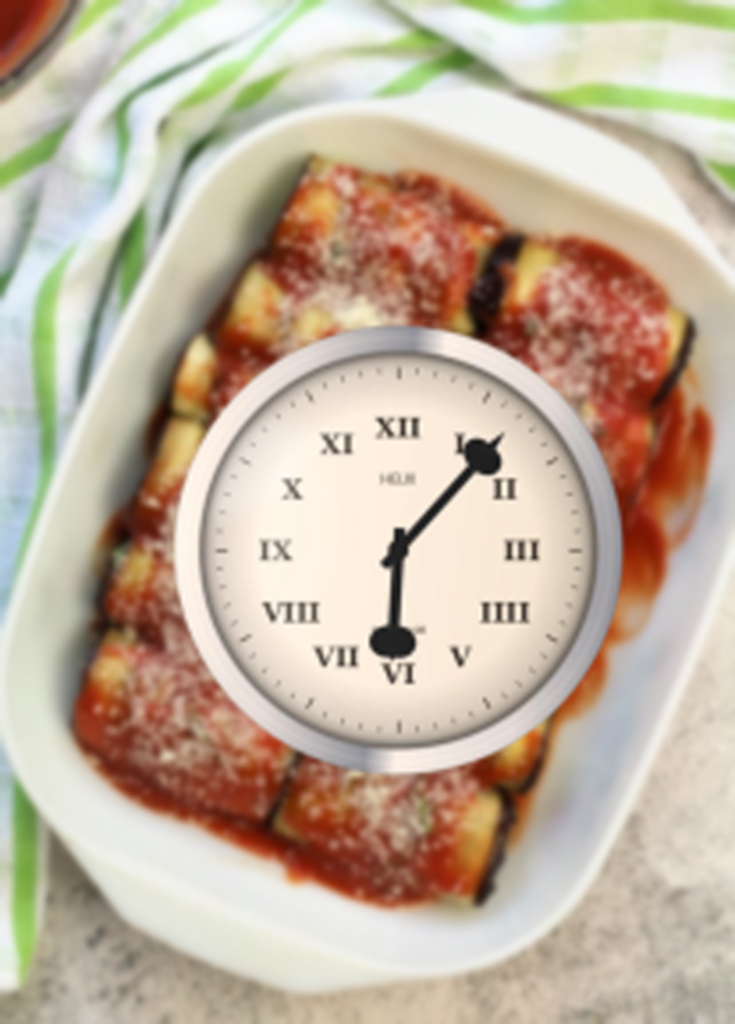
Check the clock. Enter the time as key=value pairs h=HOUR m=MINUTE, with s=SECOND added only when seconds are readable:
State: h=6 m=7
